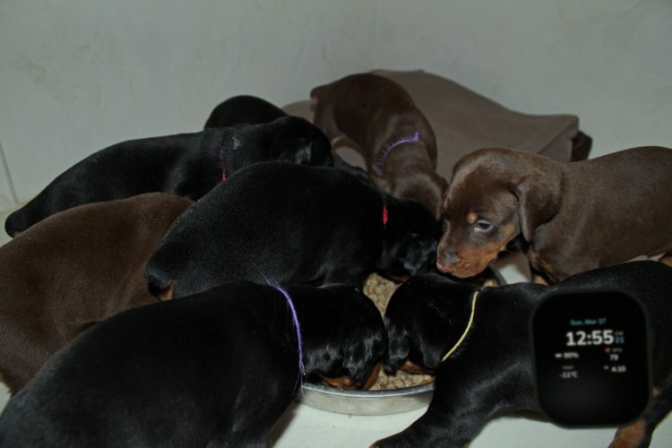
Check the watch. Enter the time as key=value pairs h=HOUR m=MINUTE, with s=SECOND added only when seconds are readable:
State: h=12 m=55
